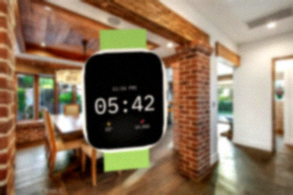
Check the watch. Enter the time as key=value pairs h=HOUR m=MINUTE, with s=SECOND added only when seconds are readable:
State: h=5 m=42
